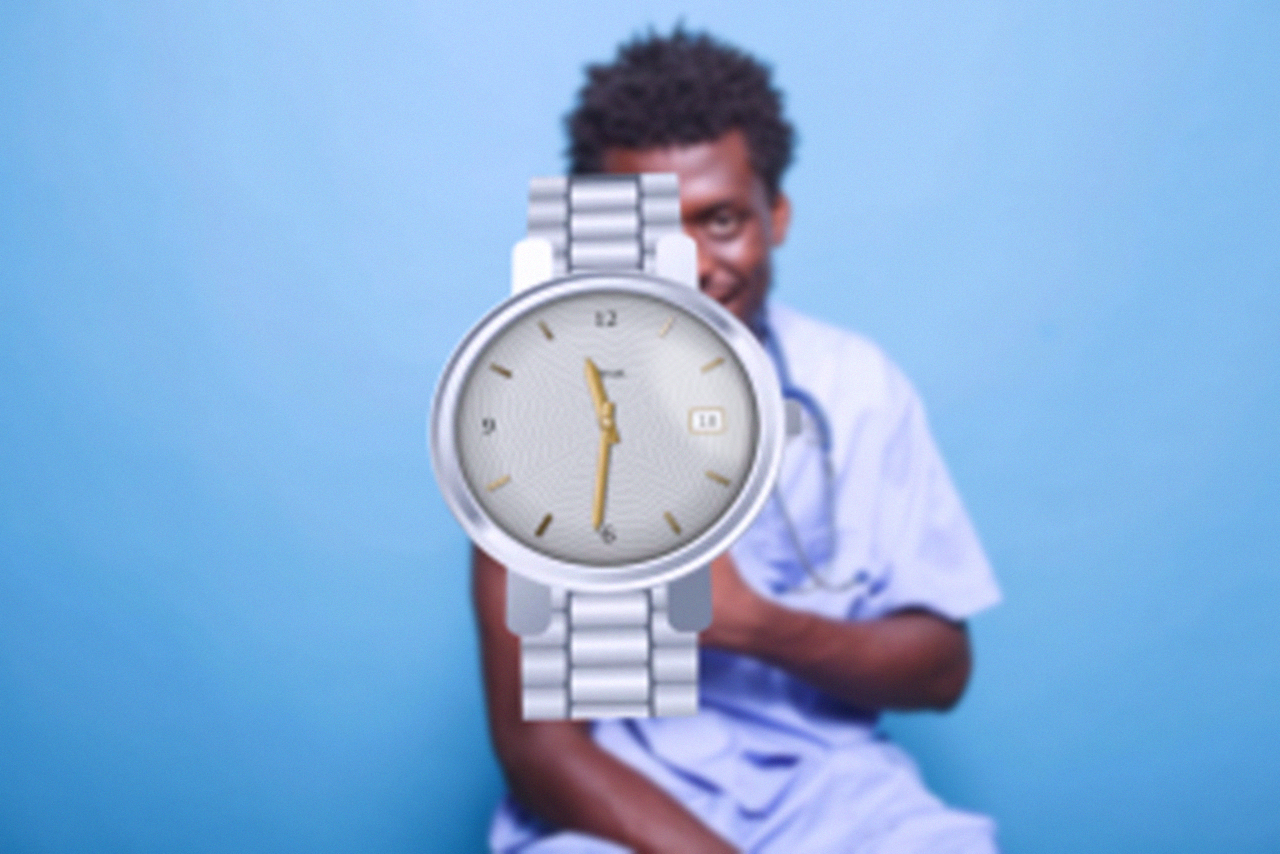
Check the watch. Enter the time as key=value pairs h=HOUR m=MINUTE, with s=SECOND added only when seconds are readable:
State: h=11 m=31
